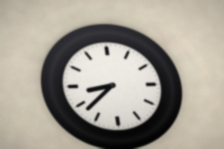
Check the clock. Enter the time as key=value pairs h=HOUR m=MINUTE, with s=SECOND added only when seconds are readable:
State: h=8 m=38
